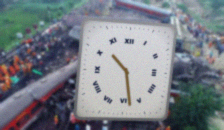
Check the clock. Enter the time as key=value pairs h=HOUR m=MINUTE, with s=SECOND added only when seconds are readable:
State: h=10 m=28
